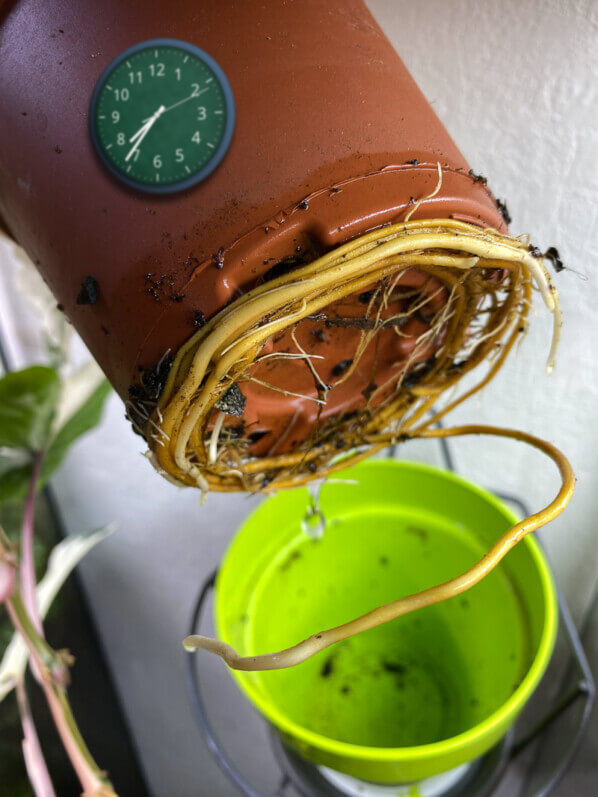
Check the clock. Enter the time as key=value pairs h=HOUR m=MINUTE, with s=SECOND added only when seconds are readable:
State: h=7 m=36 s=11
